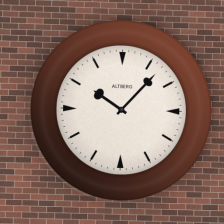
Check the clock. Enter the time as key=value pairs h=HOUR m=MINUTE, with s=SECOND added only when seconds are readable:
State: h=10 m=7
